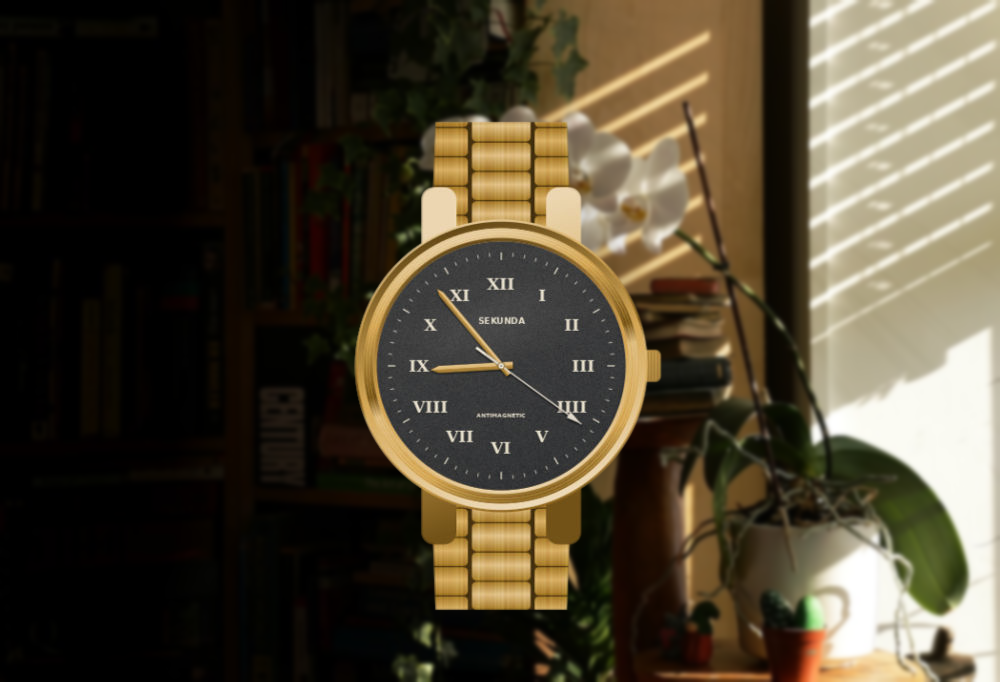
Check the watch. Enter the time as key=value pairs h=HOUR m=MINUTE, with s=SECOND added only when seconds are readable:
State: h=8 m=53 s=21
